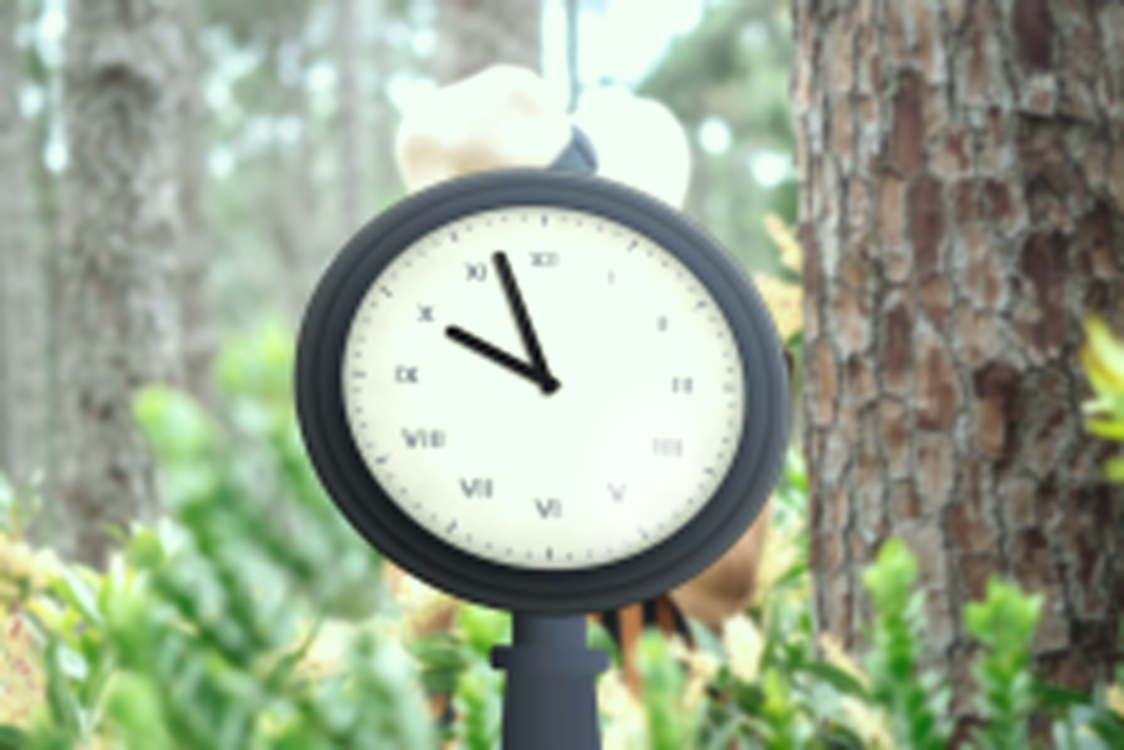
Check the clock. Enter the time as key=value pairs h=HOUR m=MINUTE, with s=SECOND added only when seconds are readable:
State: h=9 m=57
